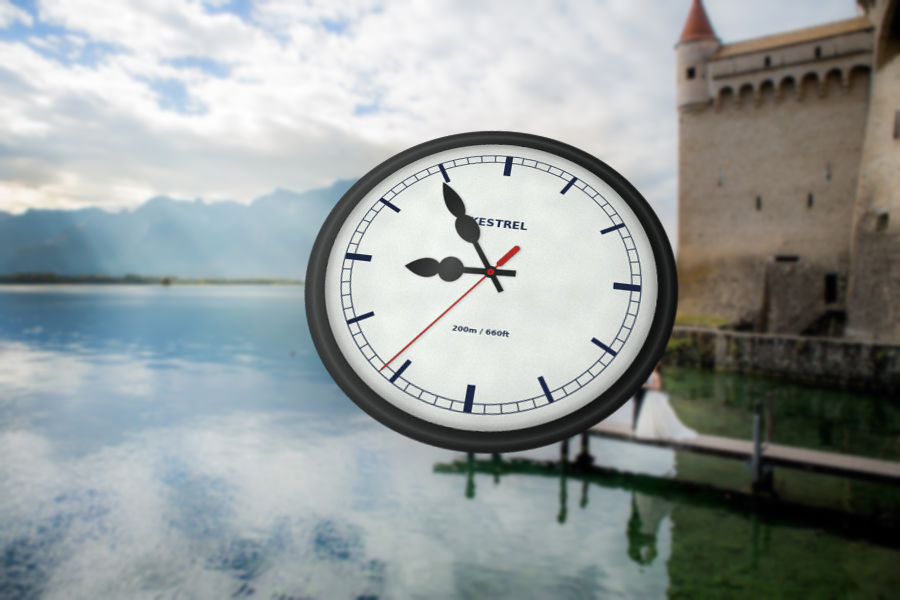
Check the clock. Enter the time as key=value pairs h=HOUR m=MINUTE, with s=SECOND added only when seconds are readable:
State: h=8 m=54 s=36
